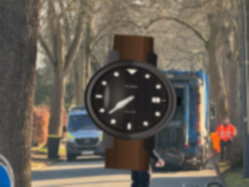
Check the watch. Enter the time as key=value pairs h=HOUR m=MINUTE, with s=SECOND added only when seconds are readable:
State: h=7 m=38
